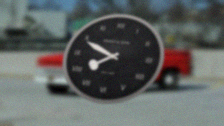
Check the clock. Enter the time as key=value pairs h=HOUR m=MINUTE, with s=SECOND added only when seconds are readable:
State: h=7 m=49
